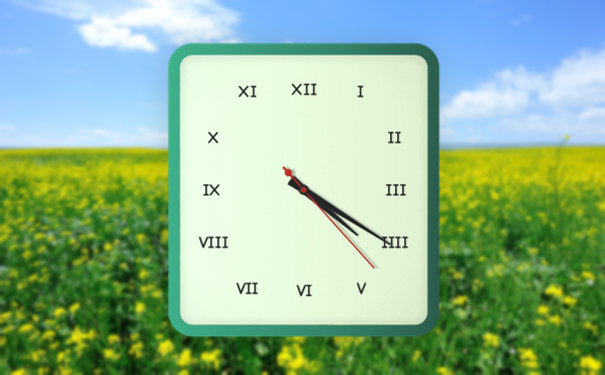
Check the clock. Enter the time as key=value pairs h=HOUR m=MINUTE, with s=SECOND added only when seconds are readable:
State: h=4 m=20 s=23
